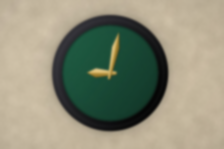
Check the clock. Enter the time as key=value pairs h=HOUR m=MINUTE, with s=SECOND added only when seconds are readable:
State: h=9 m=2
